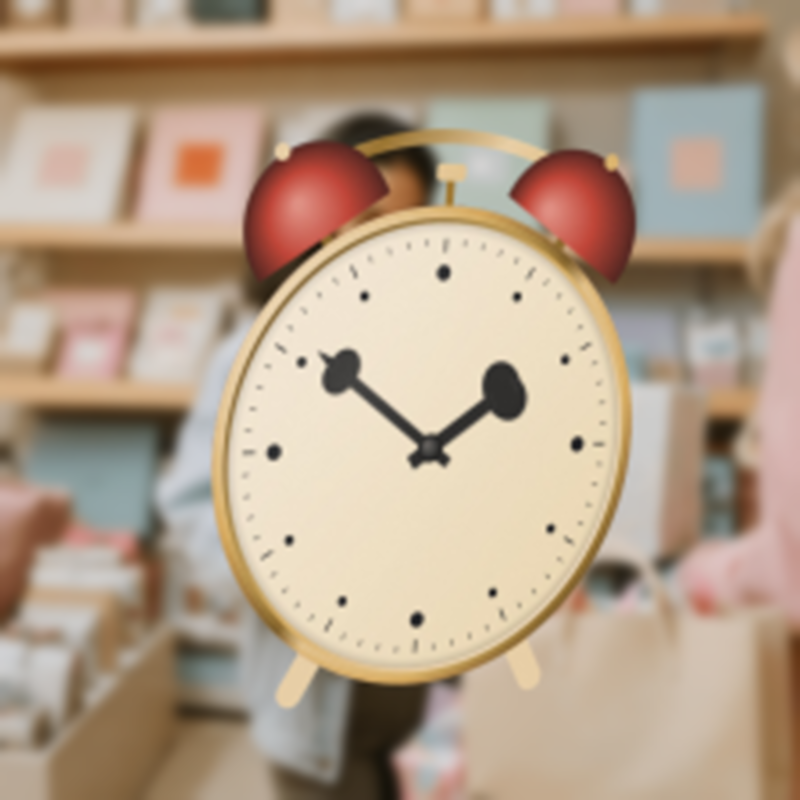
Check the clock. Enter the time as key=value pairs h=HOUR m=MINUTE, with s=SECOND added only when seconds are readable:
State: h=1 m=51
